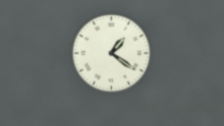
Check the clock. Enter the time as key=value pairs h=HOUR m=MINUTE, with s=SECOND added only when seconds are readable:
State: h=1 m=21
